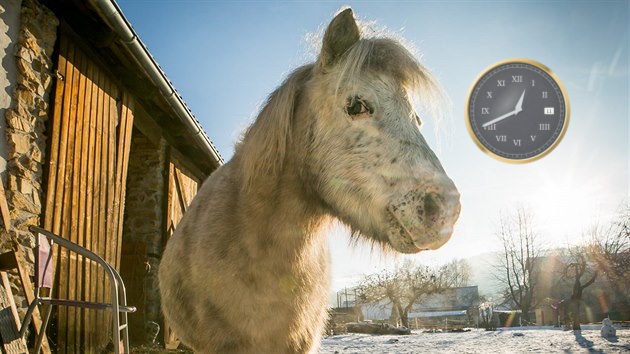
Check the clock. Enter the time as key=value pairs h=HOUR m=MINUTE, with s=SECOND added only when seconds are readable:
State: h=12 m=41
